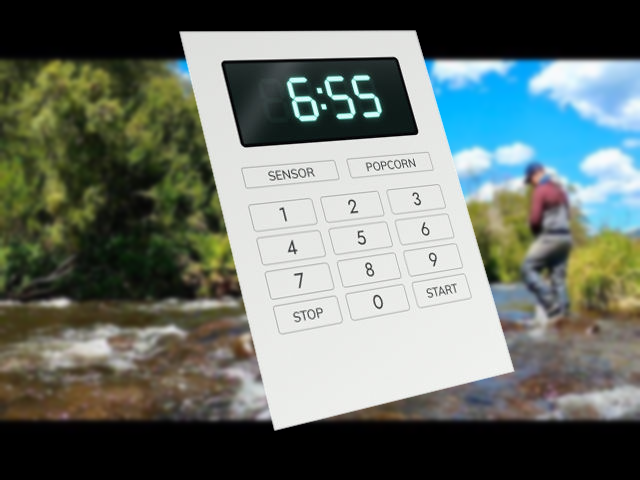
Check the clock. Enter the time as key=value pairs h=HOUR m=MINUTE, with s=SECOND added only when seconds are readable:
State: h=6 m=55
